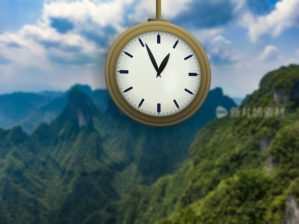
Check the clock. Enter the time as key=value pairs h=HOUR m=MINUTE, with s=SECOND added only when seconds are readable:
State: h=12 m=56
